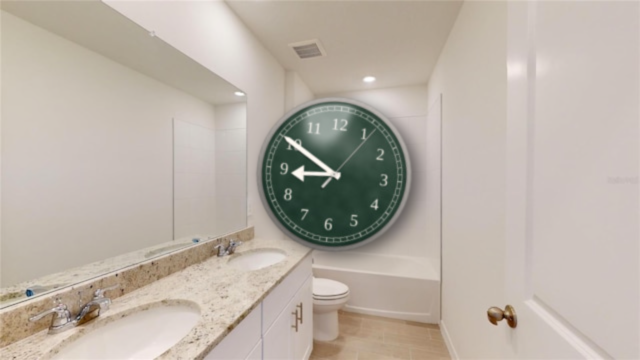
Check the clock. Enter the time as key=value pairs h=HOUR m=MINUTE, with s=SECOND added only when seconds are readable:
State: h=8 m=50 s=6
